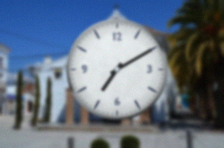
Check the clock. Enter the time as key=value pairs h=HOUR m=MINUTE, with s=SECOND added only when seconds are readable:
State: h=7 m=10
